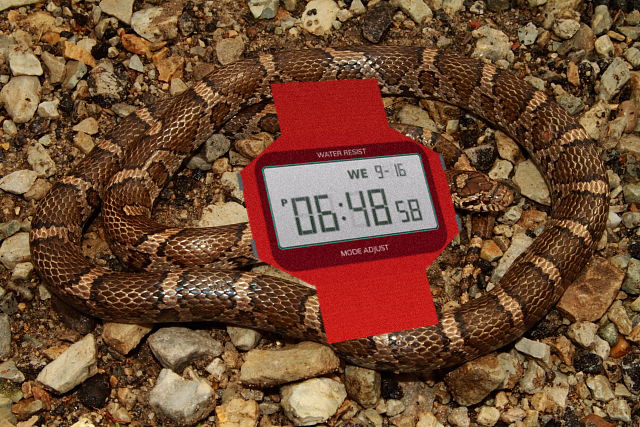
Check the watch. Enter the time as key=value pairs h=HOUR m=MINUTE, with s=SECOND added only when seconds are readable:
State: h=6 m=48 s=58
